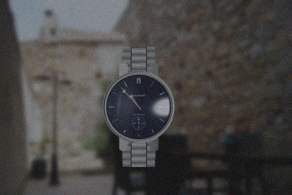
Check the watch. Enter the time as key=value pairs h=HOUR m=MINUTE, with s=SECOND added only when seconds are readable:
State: h=10 m=53
